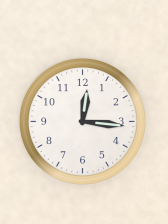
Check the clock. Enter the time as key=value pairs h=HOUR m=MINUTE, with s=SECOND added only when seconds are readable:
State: h=12 m=16
